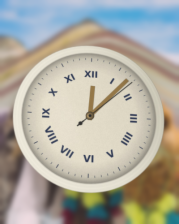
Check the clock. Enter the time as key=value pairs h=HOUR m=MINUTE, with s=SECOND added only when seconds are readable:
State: h=12 m=7 s=8
